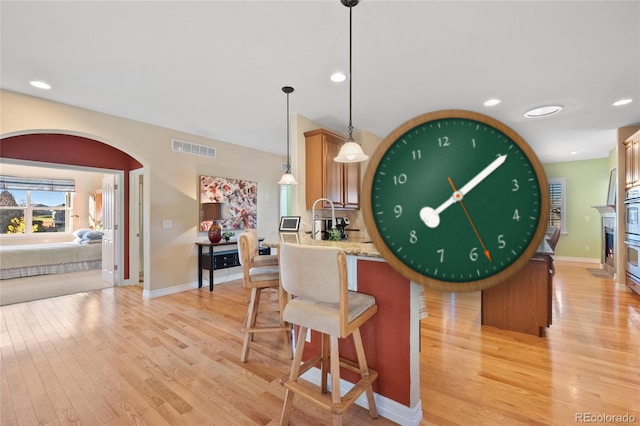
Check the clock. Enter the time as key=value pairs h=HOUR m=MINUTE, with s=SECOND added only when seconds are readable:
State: h=8 m=10 s=28
